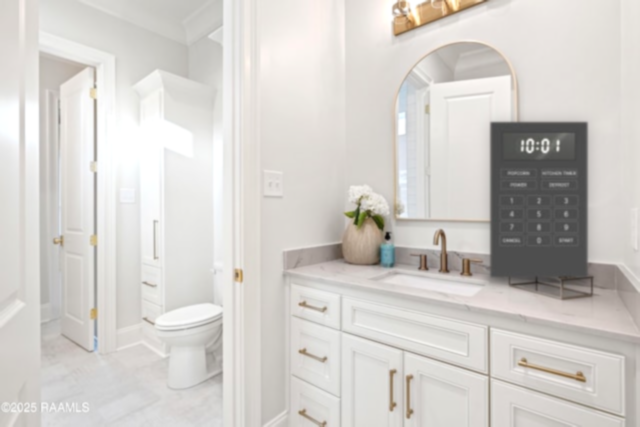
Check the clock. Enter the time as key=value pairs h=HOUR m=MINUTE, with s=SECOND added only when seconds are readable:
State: h=10 m=1
